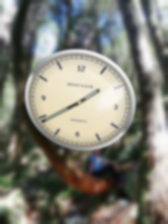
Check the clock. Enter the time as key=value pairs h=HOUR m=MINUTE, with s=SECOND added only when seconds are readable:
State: h=1 m=39
